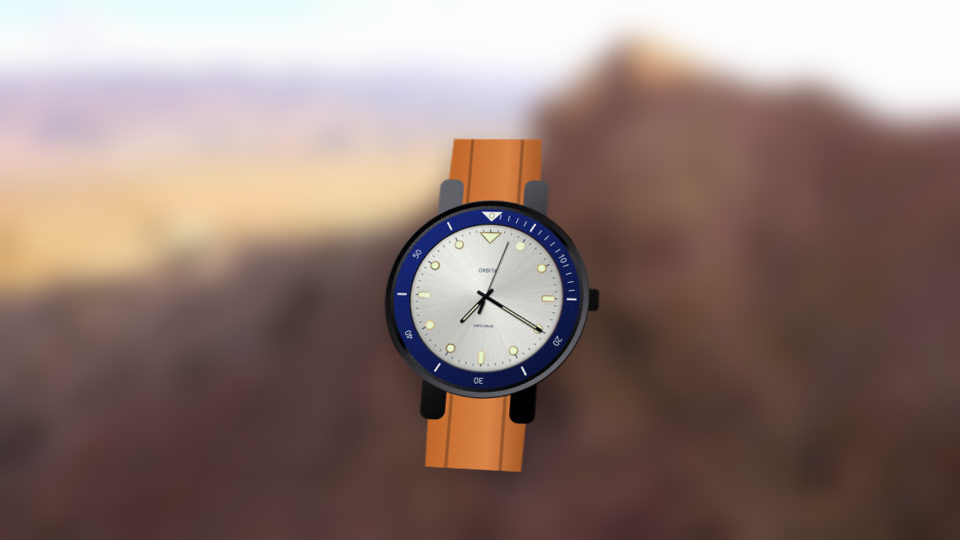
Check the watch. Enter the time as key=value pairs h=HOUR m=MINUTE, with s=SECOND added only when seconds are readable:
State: h=7 m=20 s=3
